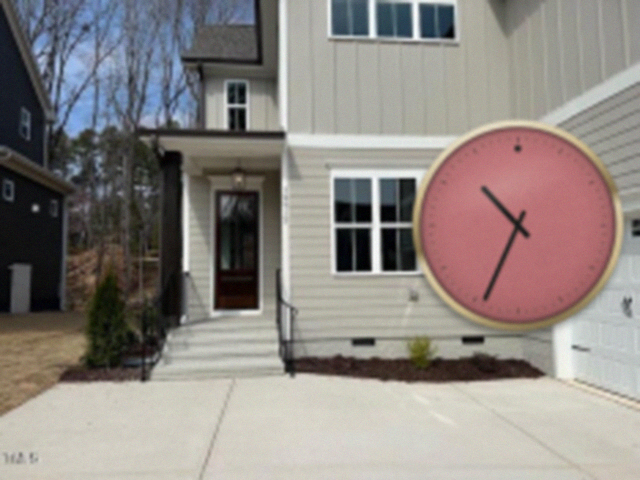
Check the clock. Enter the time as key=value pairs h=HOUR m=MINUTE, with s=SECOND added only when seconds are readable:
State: h=10 m=34
